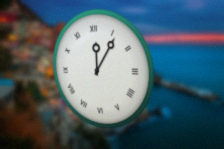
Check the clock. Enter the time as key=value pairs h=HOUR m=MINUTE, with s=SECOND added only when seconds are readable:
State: h=12 m=6
